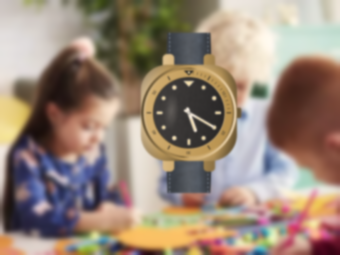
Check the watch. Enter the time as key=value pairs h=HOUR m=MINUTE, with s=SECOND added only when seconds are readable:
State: h=5 m=20
